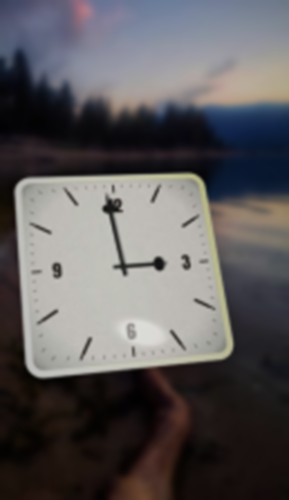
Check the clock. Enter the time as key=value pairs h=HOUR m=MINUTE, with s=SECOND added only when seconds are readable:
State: h=2 m=59
